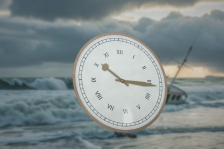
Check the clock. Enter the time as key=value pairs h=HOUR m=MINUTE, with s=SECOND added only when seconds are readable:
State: h=10 m=16
